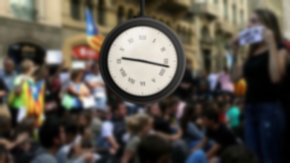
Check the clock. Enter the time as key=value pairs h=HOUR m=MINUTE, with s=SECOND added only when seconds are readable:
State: h=9 m=17
